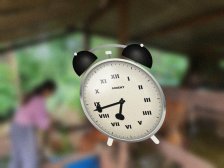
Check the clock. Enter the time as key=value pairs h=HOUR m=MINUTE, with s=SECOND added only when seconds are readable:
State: h=6 m=43
